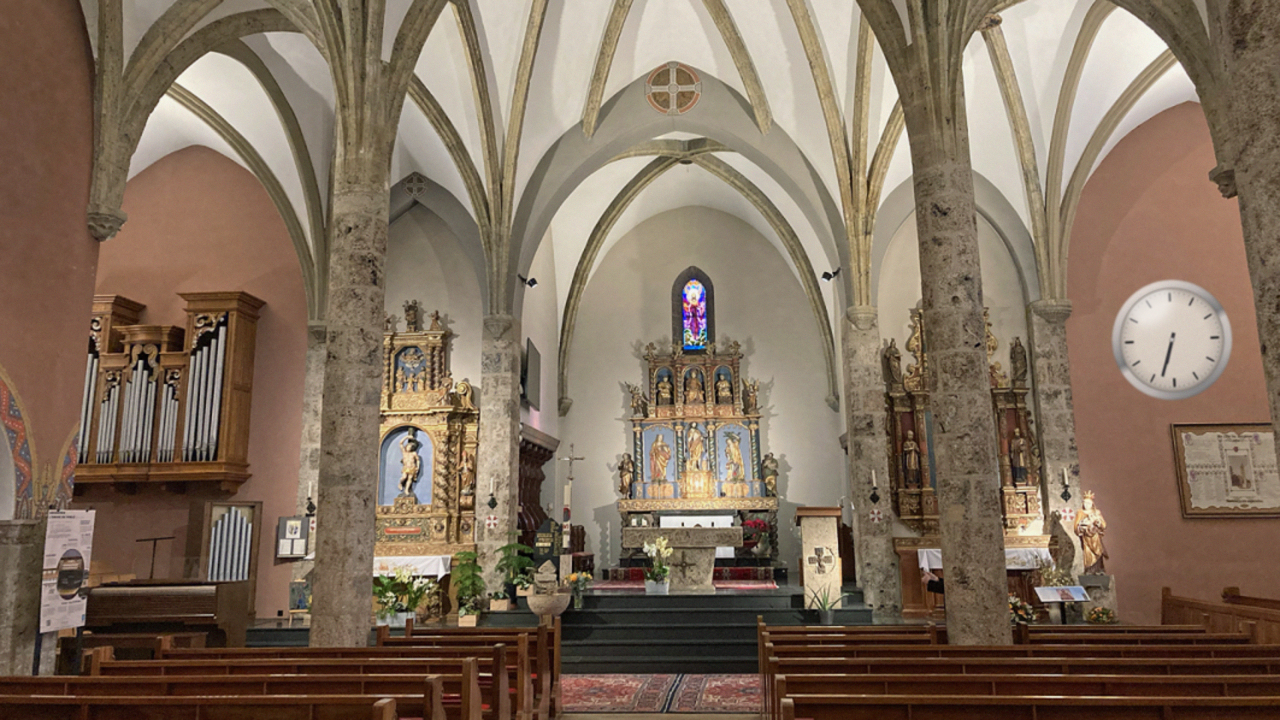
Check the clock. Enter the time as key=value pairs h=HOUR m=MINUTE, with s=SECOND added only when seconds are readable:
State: h=6 m=33
